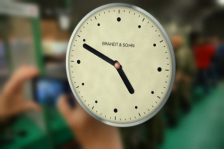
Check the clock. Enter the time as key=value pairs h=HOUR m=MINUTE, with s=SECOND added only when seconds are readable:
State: h=4 m=49
